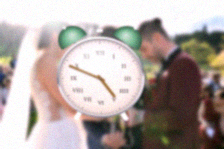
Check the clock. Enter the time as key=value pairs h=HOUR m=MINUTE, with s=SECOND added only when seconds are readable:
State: h=4 m=49
